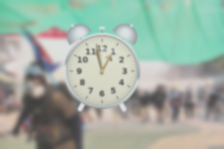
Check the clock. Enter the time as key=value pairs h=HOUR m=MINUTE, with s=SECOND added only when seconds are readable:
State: h=12 m=58
